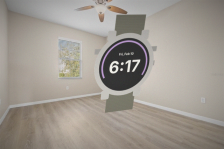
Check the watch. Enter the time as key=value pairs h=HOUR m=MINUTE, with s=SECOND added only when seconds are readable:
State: h=6 m=17
